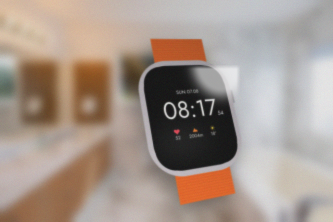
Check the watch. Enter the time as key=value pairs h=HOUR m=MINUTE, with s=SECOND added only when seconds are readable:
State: h=8 m=17
